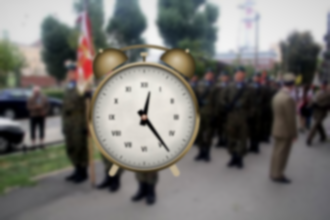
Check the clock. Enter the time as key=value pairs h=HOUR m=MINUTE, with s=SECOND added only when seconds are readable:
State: h=12 m=24
